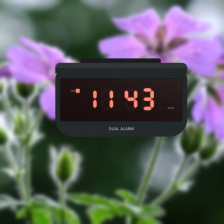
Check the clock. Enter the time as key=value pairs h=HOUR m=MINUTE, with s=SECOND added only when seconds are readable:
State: h=11 m=43
